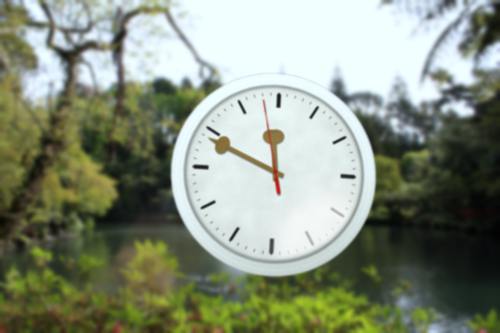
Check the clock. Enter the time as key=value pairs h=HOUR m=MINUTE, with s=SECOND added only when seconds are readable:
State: h=11 m=48 s=58
